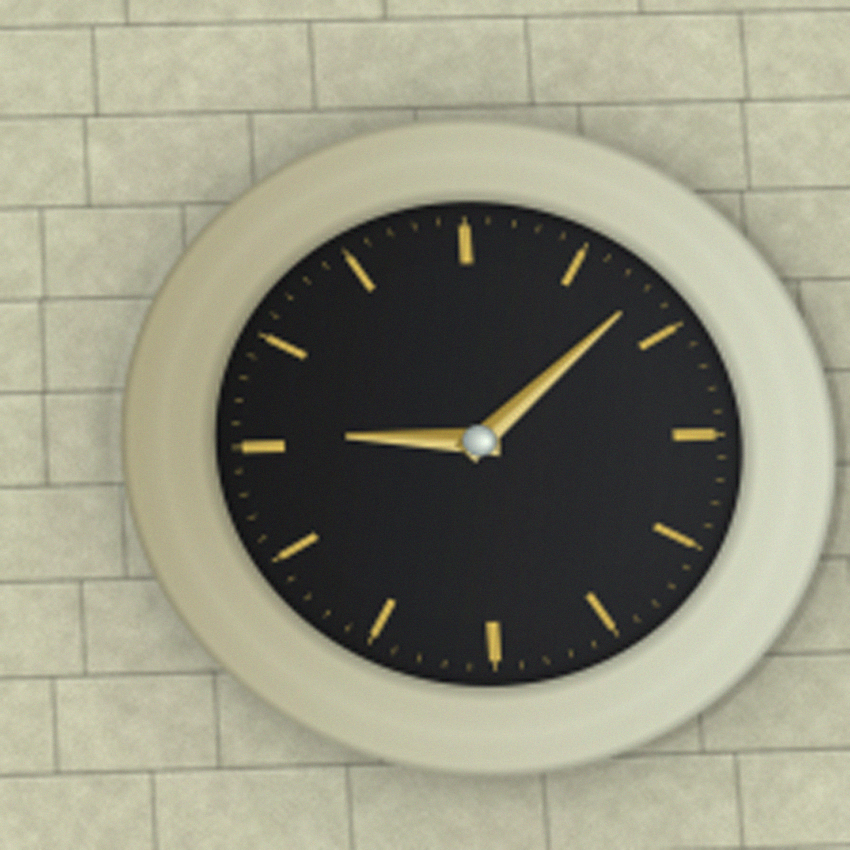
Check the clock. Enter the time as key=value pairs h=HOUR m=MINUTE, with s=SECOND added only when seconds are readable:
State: h=9 m=8
